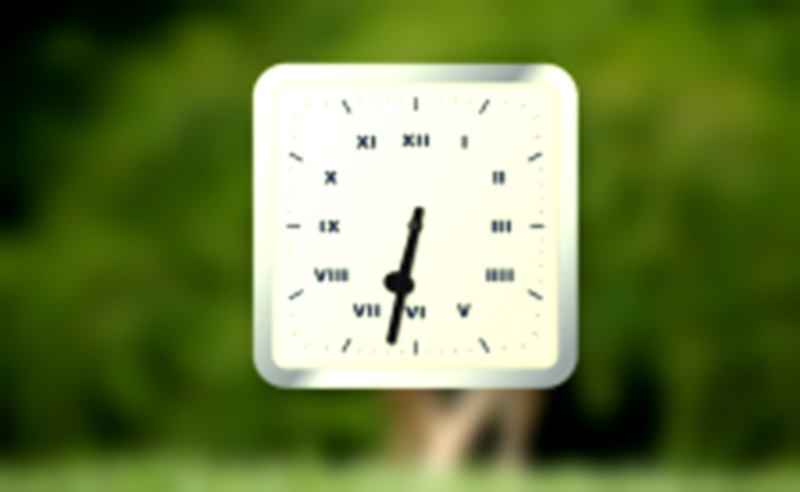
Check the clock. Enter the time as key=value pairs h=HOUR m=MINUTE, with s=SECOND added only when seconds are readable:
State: h=6 m=32
